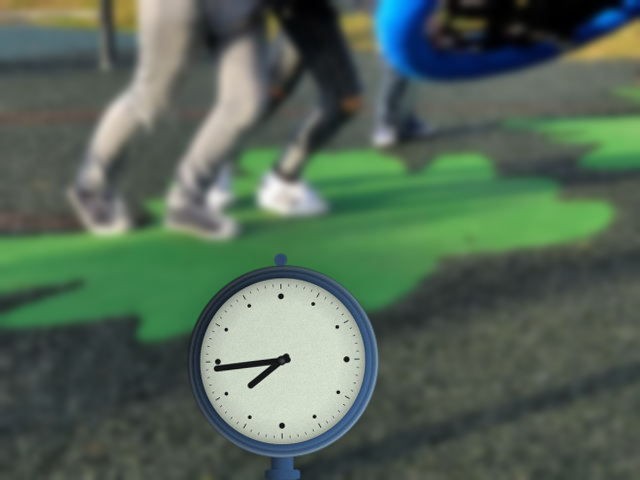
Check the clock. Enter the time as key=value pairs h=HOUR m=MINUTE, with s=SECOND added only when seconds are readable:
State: h=7 m=44
